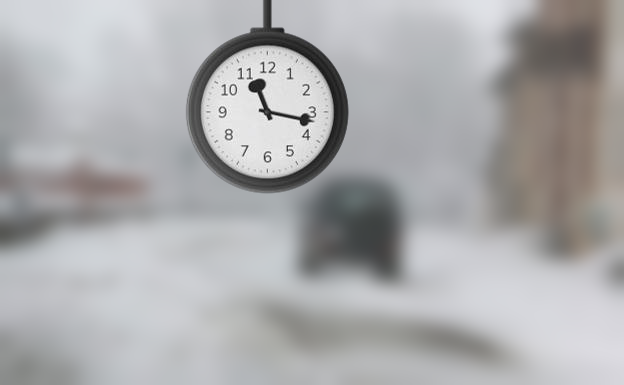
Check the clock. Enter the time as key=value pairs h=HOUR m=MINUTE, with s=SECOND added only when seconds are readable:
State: h=11 m=17
